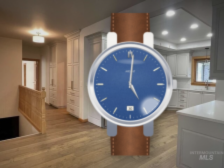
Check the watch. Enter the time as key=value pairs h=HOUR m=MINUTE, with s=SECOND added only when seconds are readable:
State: h=5 m=1
